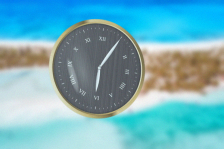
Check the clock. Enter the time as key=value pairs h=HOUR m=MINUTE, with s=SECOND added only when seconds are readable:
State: h=6 m=5
